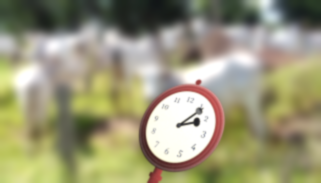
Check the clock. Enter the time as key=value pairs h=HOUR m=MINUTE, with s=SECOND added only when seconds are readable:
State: h=2 m=6
